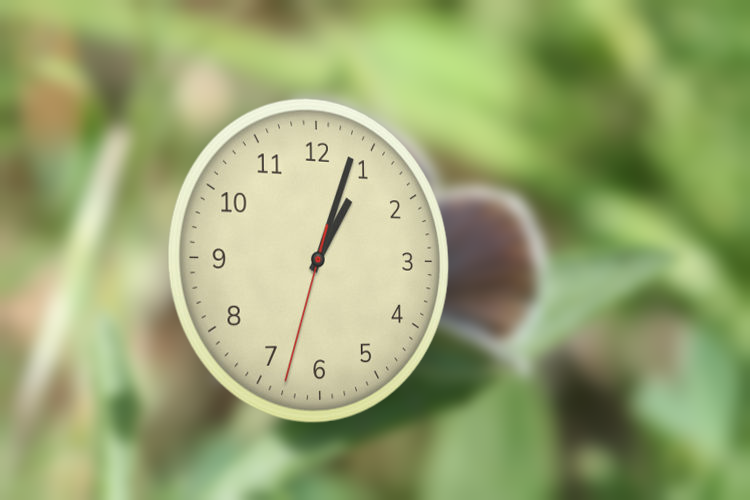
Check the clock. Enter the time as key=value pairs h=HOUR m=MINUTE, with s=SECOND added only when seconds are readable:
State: h=1 m=3 s=33
